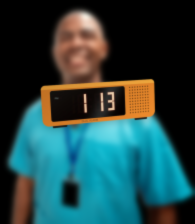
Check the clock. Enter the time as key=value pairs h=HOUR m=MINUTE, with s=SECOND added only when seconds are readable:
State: h=1 m=13
